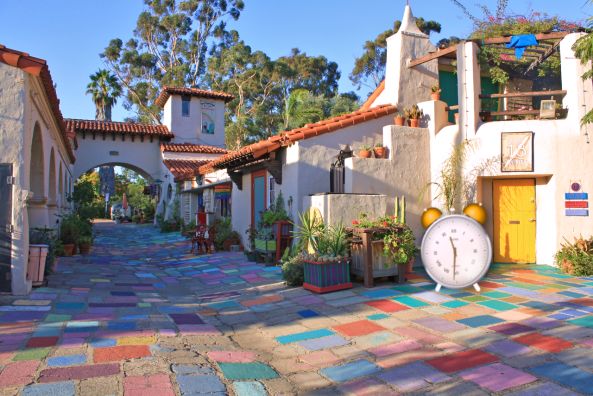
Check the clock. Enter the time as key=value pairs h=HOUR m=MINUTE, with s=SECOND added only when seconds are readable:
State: h=11 m=31
